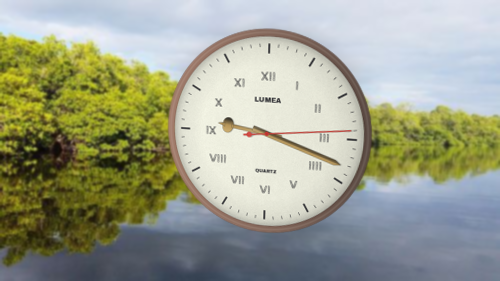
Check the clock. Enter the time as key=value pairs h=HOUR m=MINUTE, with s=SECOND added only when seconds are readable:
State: h=9 m=18 s=14
